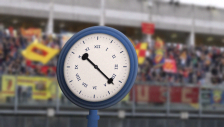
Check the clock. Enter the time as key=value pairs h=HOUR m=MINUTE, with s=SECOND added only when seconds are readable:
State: h=10 m=22
